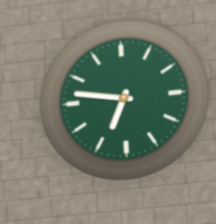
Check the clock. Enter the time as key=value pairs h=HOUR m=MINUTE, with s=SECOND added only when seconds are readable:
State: h=6 m=47
